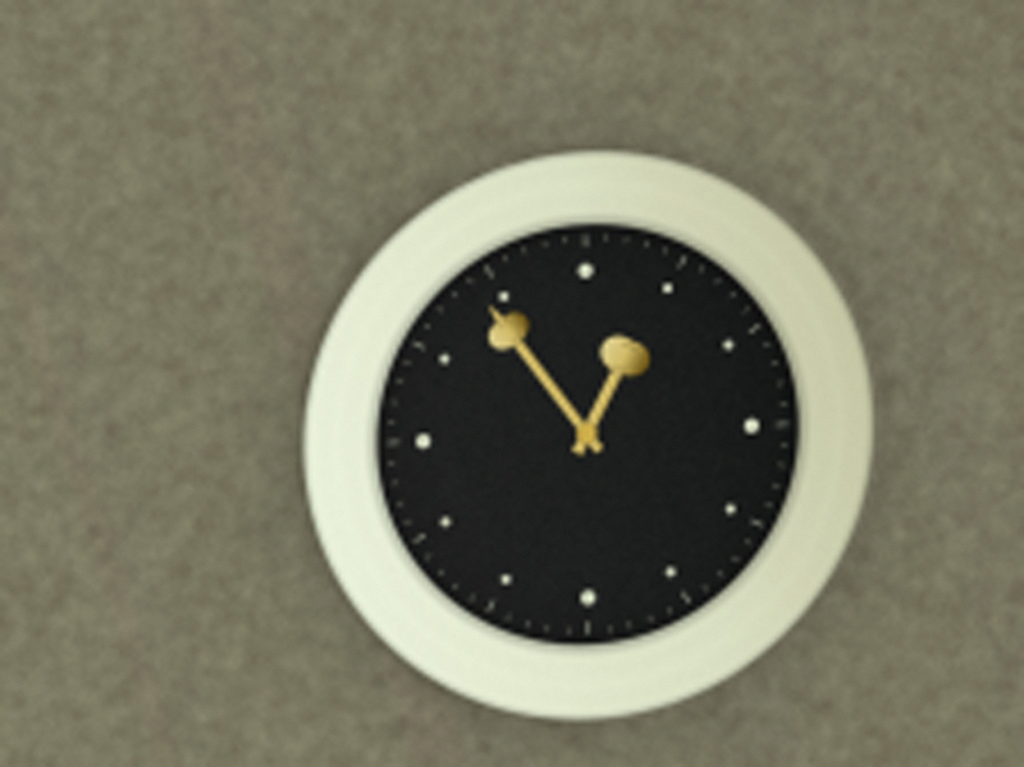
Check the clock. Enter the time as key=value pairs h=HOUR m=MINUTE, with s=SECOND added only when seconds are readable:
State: h=12 m=54
